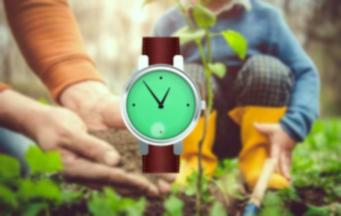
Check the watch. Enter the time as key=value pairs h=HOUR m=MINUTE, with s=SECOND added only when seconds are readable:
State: h=12 m=54
